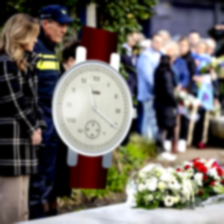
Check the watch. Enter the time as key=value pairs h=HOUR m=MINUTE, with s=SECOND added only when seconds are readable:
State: h=11 m=20
